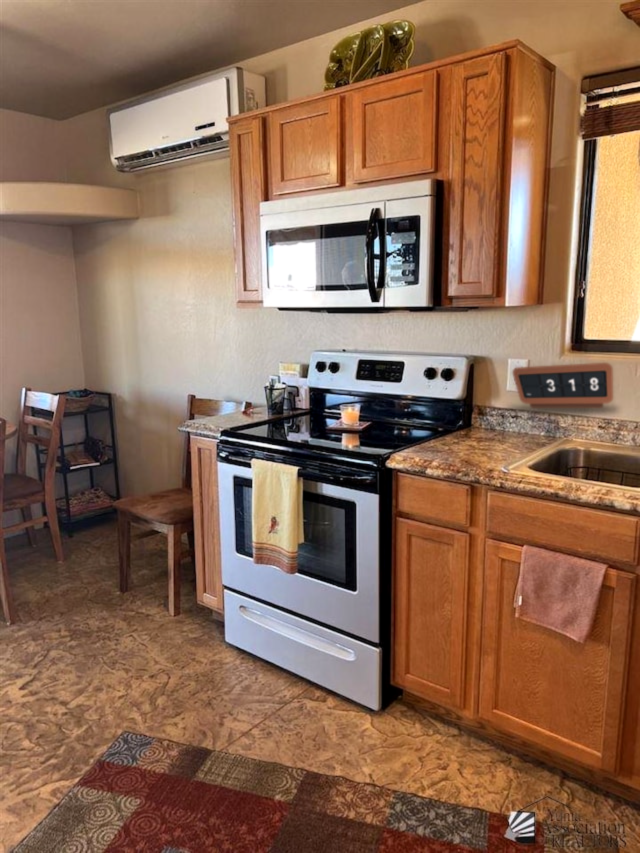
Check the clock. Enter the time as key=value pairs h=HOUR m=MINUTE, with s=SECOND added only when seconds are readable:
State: h=3 m=18
